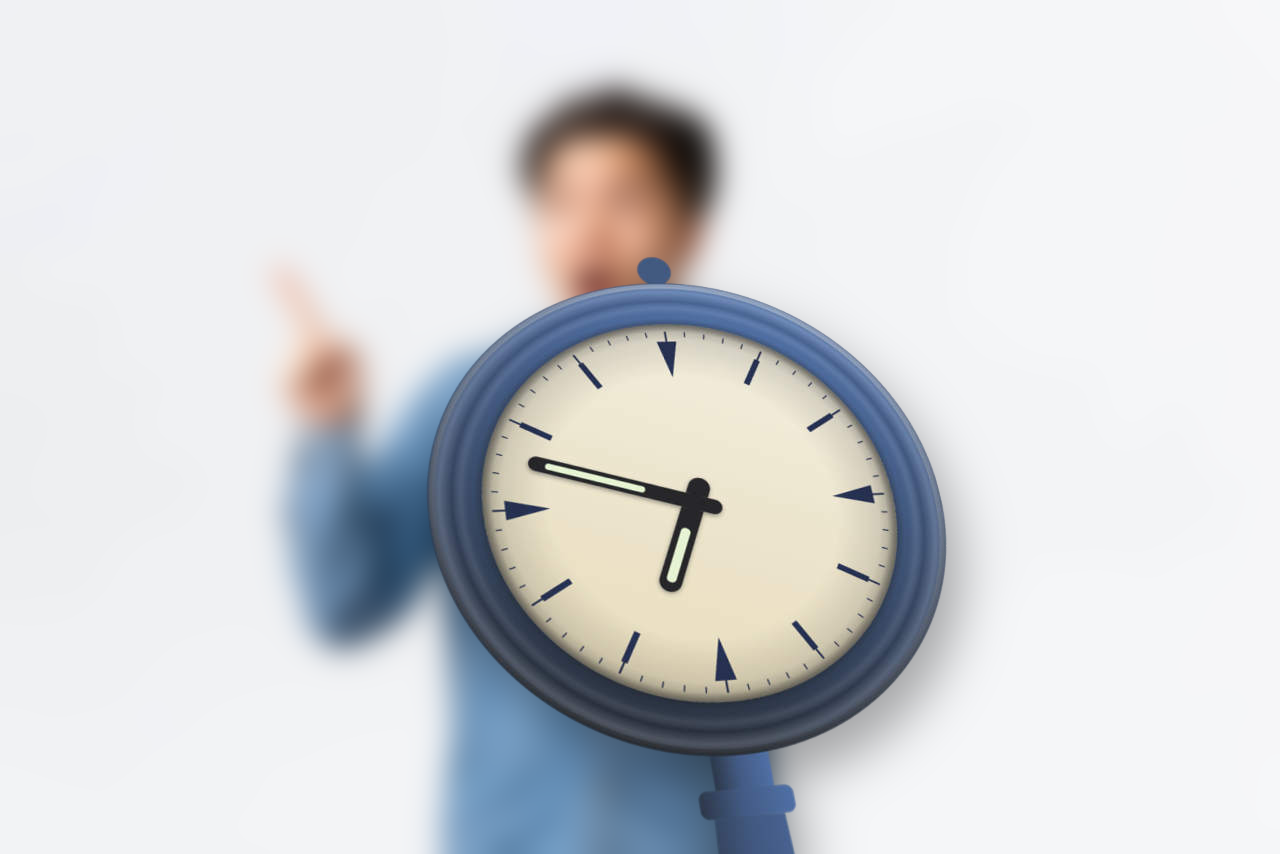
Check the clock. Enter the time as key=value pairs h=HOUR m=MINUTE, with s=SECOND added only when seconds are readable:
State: h=6 m=48
